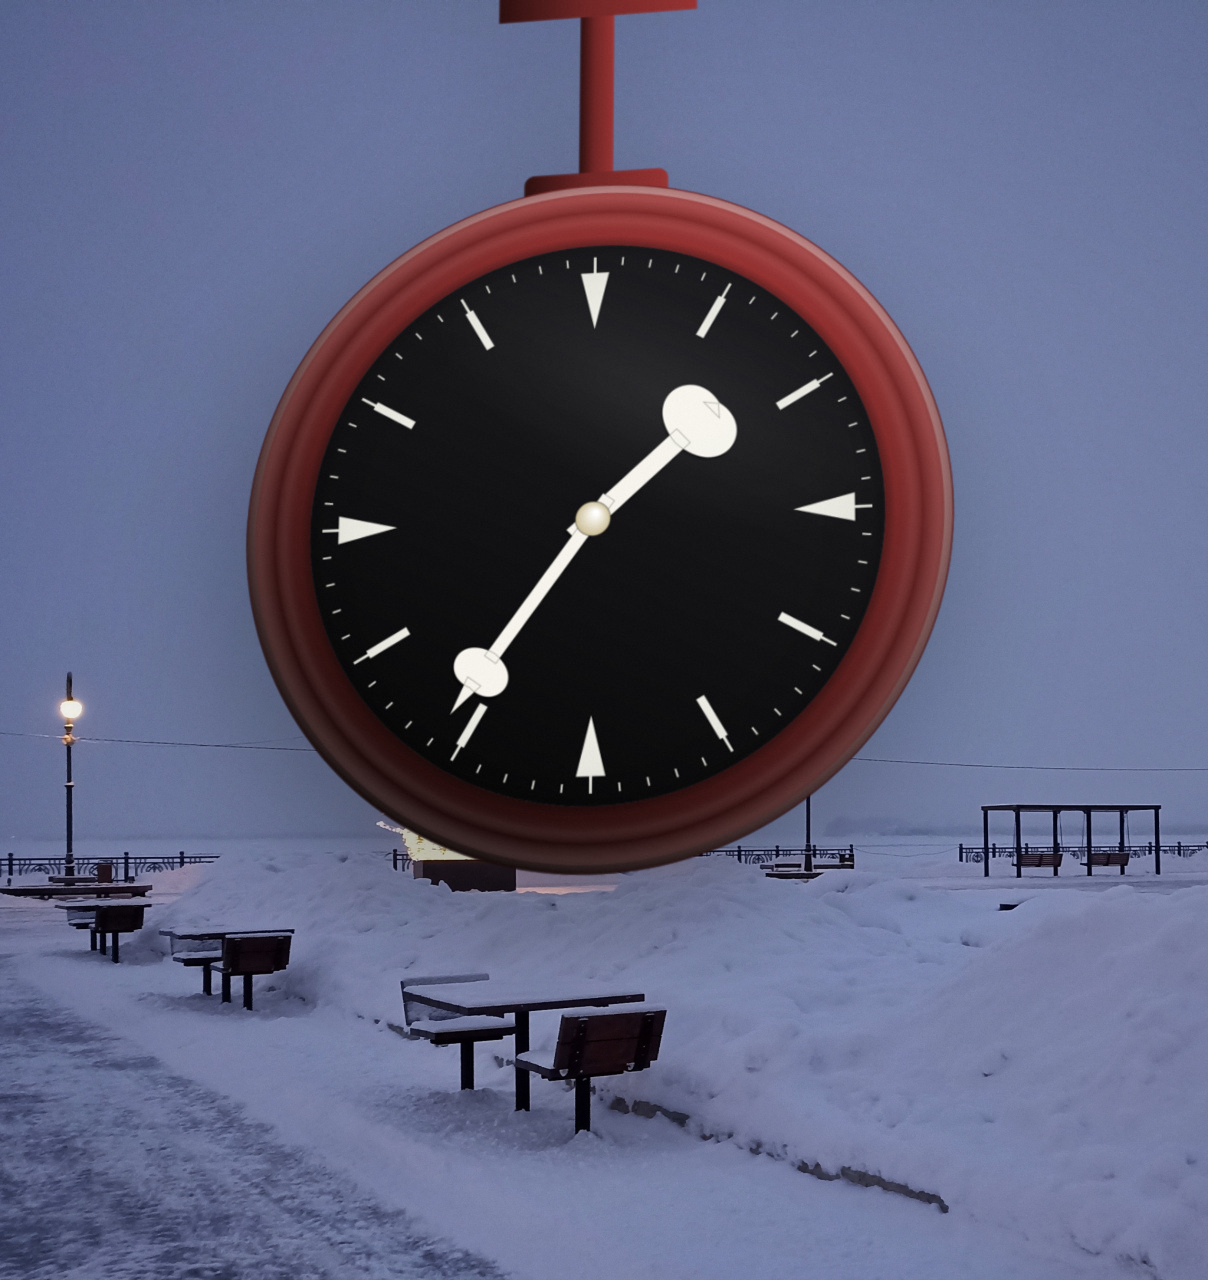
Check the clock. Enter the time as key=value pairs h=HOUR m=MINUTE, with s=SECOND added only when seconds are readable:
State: h=1 m=36
